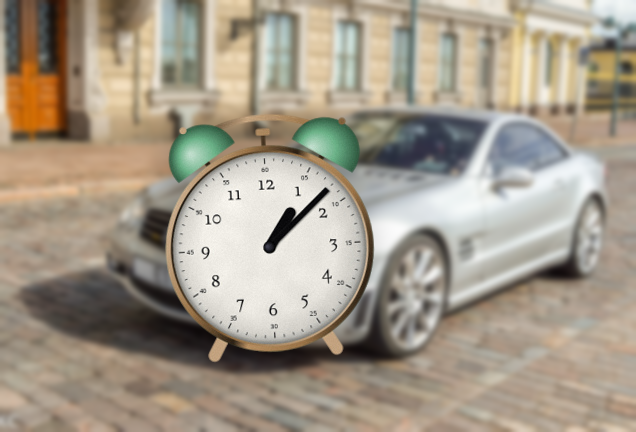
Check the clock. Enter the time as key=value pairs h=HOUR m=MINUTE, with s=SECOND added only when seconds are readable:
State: h=1 m=8
